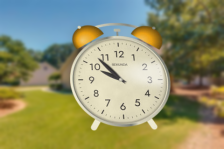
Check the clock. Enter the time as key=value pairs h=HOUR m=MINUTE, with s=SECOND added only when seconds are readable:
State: h=9 m=53
